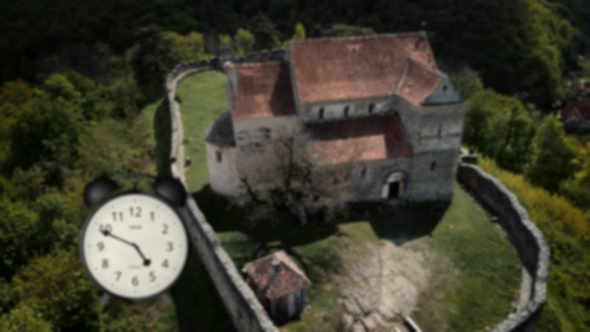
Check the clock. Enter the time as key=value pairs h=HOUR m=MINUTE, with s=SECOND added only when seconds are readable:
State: h=4 m=49
